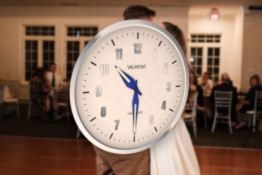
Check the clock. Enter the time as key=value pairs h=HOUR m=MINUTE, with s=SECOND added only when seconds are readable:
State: h=10 m=30
